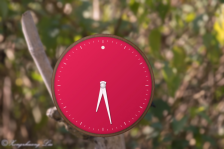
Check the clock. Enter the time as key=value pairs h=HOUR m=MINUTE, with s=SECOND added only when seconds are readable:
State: h=6 m=28
